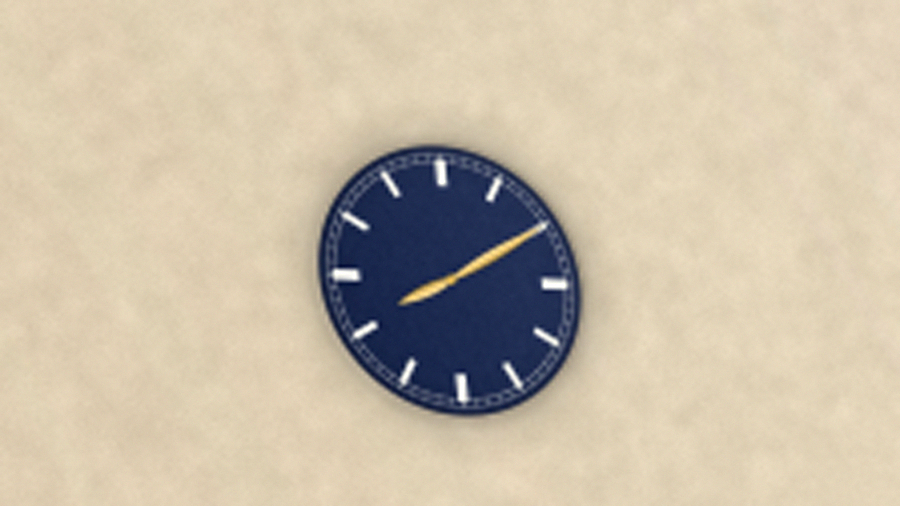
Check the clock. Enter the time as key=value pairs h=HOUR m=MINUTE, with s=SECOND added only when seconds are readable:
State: h=8 m=10
